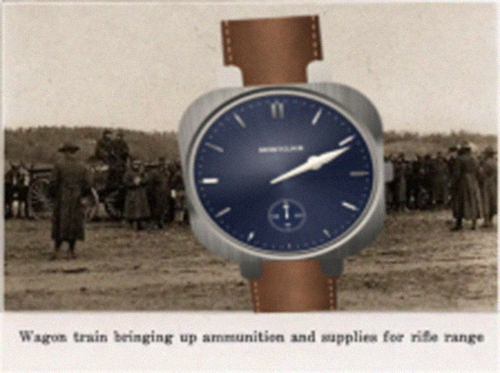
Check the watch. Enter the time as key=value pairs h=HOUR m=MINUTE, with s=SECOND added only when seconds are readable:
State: h=2 m=11
